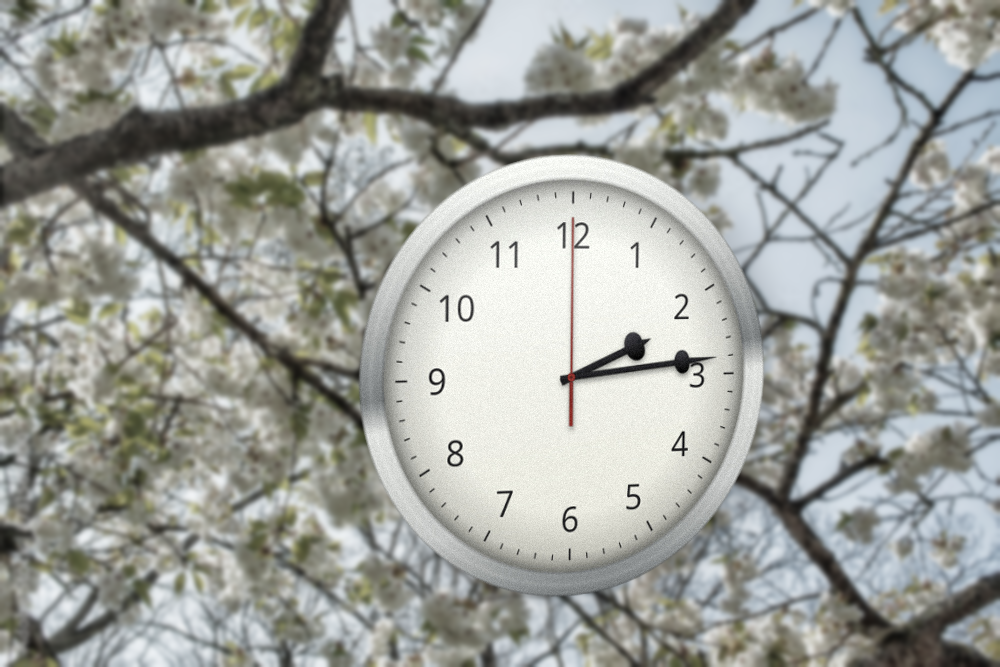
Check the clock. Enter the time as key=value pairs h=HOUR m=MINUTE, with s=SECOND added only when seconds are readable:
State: h=2 m=14 s=0
